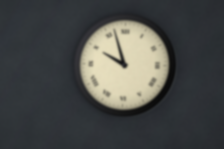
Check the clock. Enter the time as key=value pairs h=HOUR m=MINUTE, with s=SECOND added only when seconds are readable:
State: h=9 m=57
